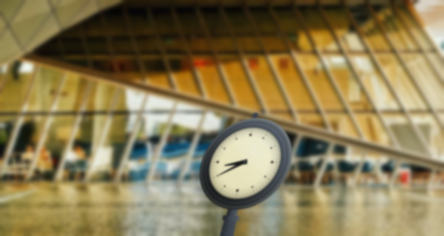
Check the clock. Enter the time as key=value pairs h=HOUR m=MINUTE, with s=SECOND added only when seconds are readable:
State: h=8 m=40
